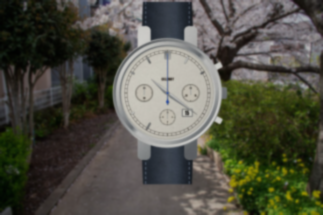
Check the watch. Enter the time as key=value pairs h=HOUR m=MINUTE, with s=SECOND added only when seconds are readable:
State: h=10 m=21
